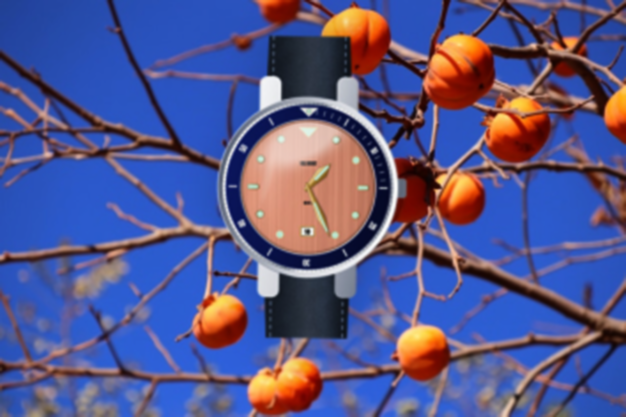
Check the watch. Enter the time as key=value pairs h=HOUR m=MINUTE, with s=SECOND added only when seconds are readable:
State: h=1 m=26
